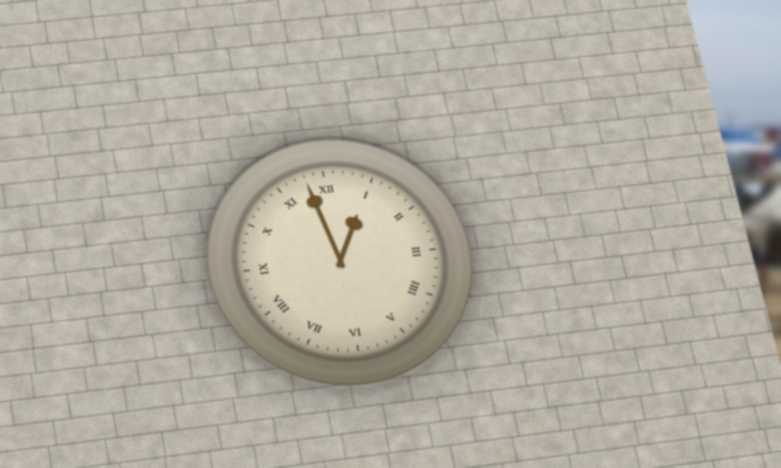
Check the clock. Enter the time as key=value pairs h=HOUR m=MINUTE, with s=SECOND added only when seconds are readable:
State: h=12 m=58
